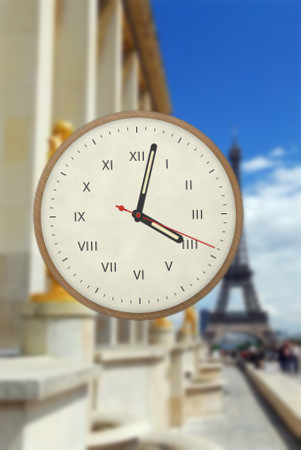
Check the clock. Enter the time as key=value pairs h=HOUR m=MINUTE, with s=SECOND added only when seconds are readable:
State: h=4 m=2 s=19
